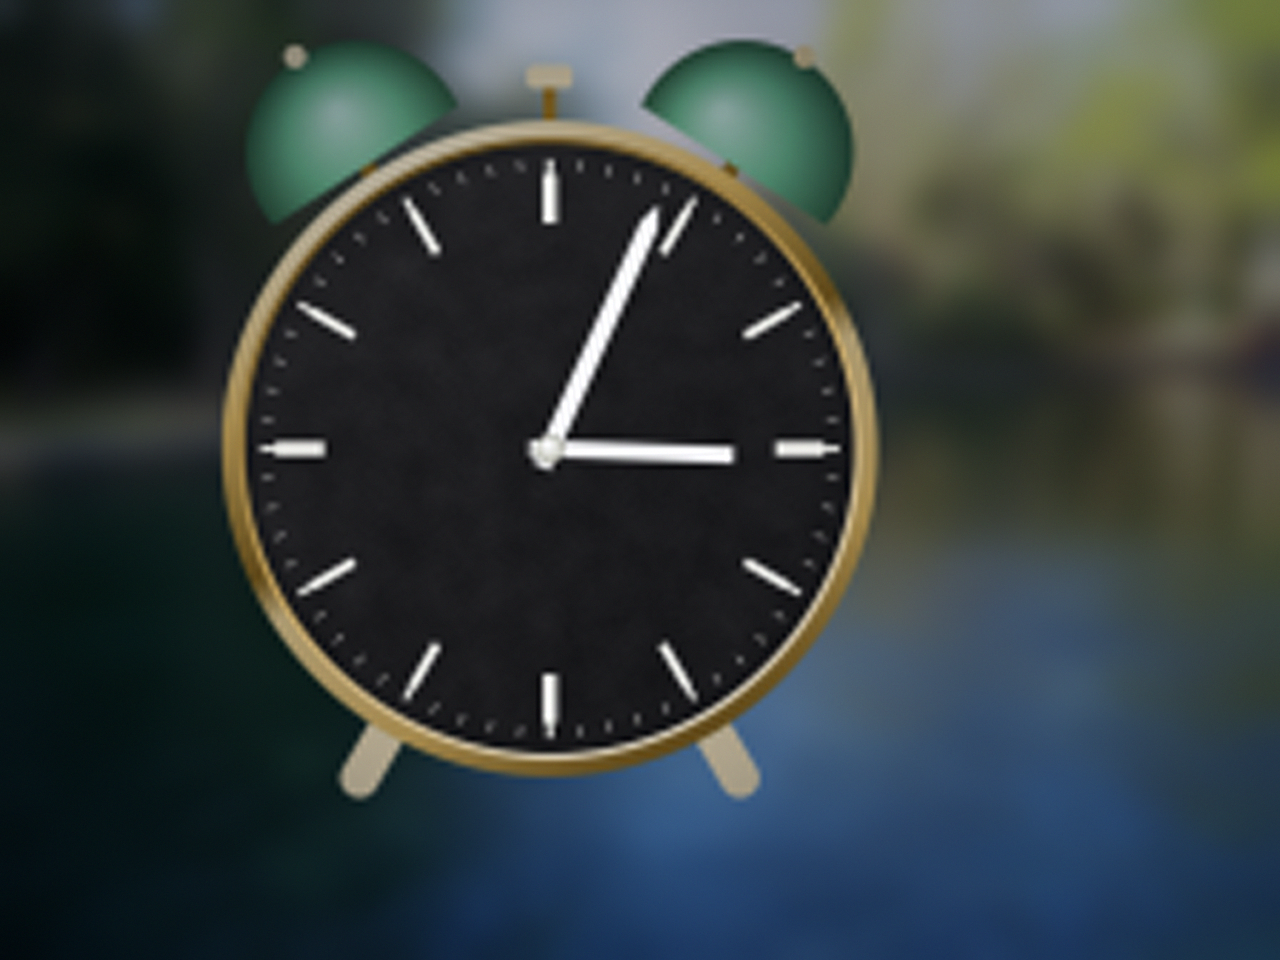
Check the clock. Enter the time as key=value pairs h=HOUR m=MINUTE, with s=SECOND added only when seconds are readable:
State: h=3 m=4
